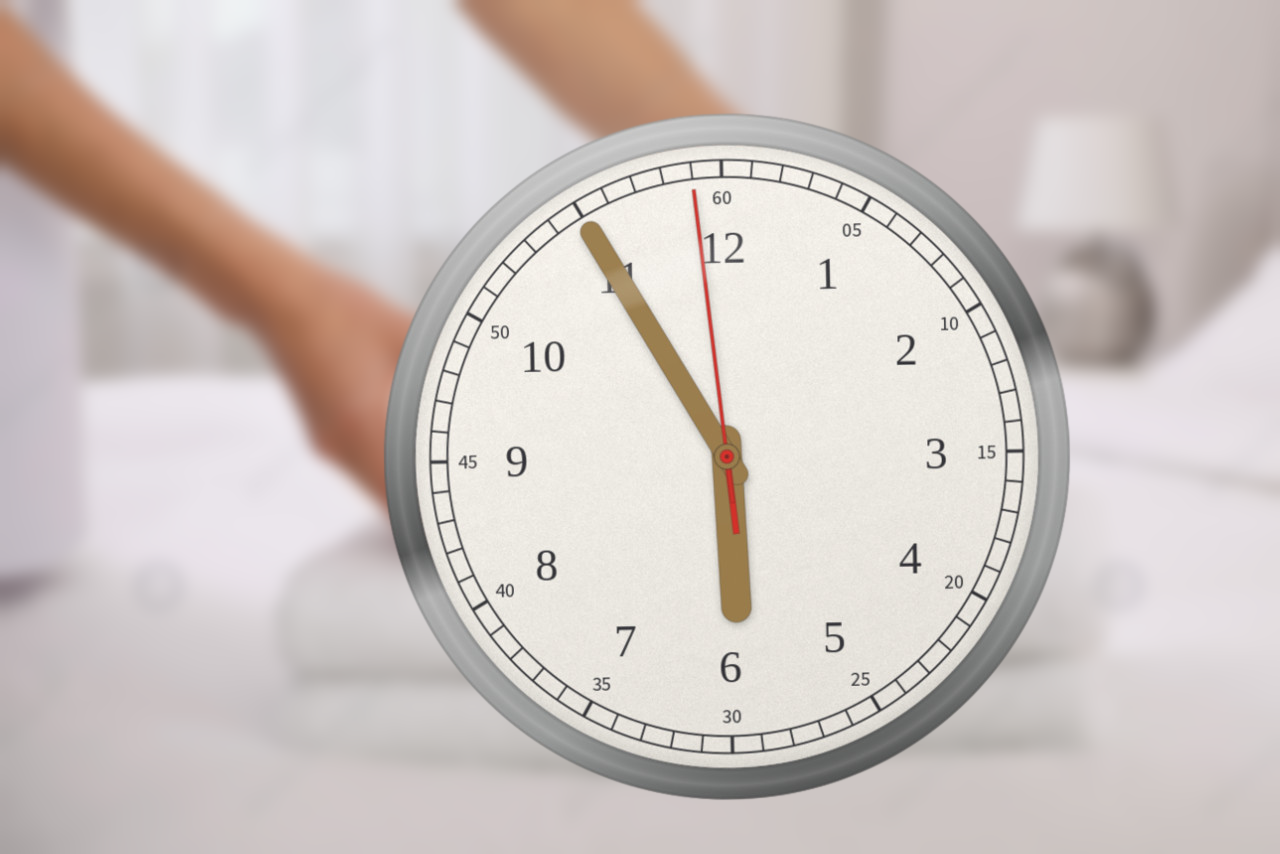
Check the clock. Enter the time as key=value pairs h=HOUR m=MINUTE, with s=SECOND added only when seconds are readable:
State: h=5 m=54 s=59
